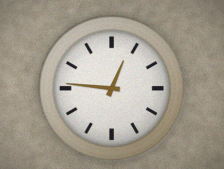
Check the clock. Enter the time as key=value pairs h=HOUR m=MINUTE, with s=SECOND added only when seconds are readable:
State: h=12 m=46
